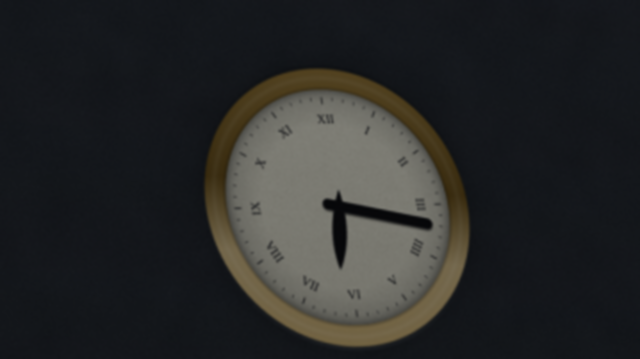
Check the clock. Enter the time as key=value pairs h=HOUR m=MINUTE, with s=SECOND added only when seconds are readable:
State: h=6 m=17
